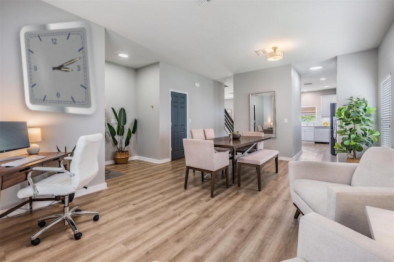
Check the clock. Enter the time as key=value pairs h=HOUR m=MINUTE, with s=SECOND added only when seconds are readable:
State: h=3 m=12
